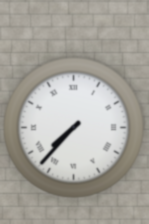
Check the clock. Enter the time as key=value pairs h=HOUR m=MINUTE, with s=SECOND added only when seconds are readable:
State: h=7 m=37
